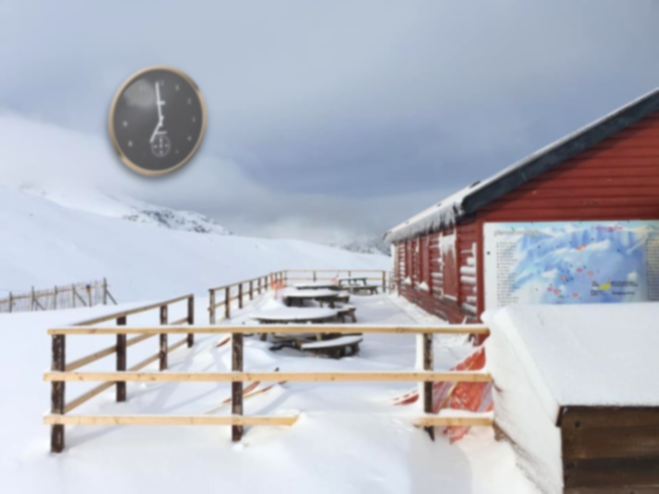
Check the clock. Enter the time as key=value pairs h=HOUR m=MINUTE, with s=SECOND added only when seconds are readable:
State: h=6 m=59
